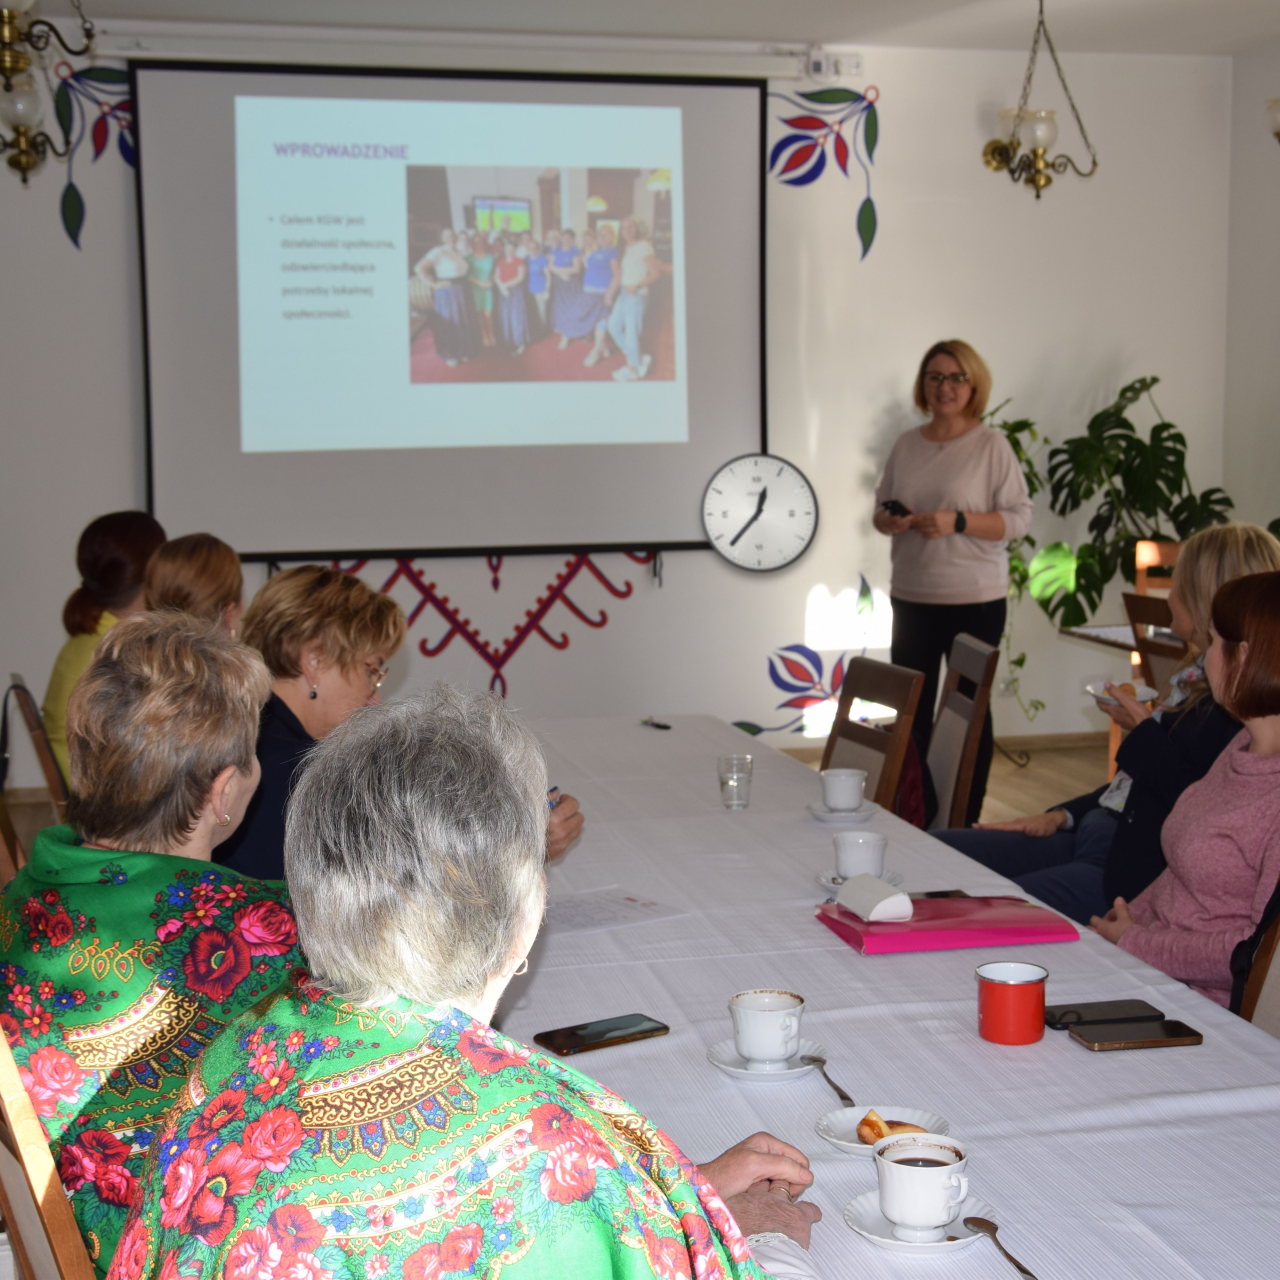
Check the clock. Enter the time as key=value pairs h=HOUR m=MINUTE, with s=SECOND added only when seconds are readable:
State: h=12 m=37
